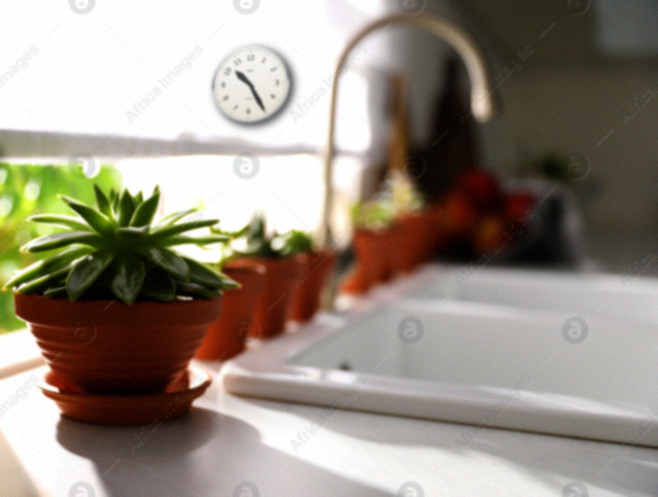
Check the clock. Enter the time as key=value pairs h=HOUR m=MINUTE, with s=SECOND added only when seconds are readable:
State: h=10 m=25
